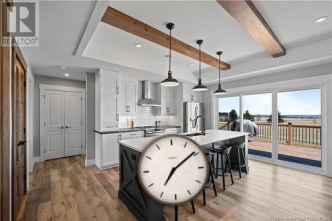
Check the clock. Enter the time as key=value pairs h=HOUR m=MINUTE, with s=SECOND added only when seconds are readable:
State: h=7 m=9
